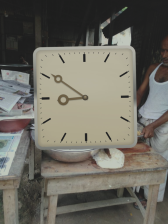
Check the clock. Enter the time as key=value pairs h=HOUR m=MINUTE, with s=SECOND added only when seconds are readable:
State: h=8 m=51
